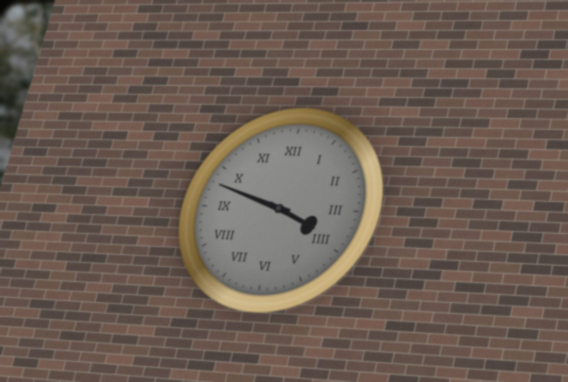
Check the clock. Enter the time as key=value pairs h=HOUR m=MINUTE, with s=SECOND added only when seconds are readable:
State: h=3 m=48
